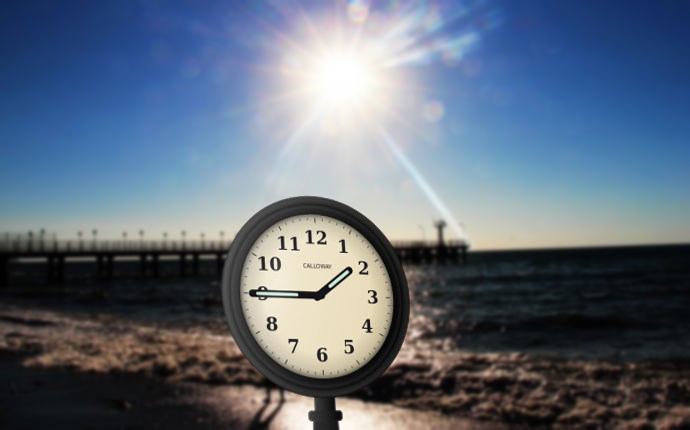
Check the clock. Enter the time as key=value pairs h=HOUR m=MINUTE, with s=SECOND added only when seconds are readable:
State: h=1 m=45
